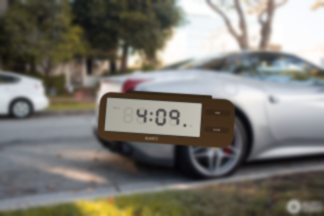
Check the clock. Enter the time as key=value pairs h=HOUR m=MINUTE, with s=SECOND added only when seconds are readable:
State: h=4 m=9
